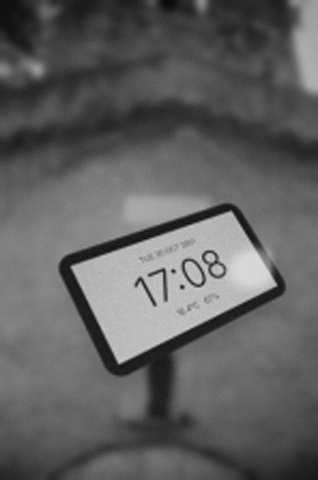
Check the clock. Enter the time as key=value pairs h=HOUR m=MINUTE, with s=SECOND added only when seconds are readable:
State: h=17 m=8
